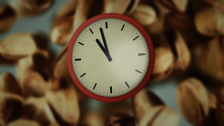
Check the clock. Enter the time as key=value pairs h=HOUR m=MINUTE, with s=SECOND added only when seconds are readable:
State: h=10 m=58
